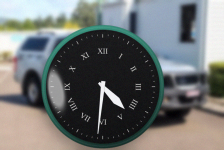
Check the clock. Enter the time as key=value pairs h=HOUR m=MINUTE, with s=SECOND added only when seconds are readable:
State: h=4 m=31
